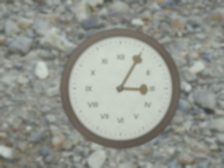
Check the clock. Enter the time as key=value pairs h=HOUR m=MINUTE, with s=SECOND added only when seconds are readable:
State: h=3 m=5
